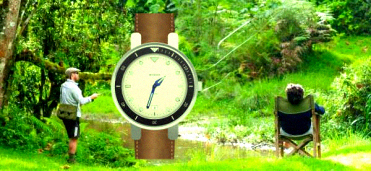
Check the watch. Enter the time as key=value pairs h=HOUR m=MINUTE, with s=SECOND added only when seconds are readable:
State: h=1 m=33
